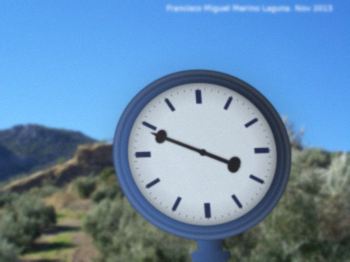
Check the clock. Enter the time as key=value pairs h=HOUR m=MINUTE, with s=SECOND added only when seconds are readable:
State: h=3 m=49
